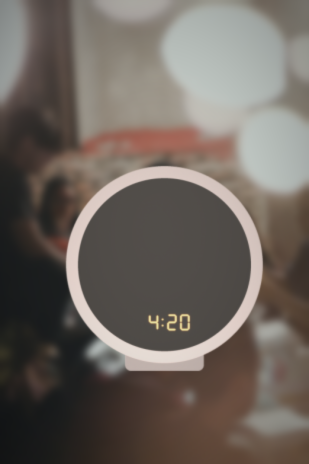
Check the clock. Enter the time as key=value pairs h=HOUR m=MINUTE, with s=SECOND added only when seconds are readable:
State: h=4 m=20
